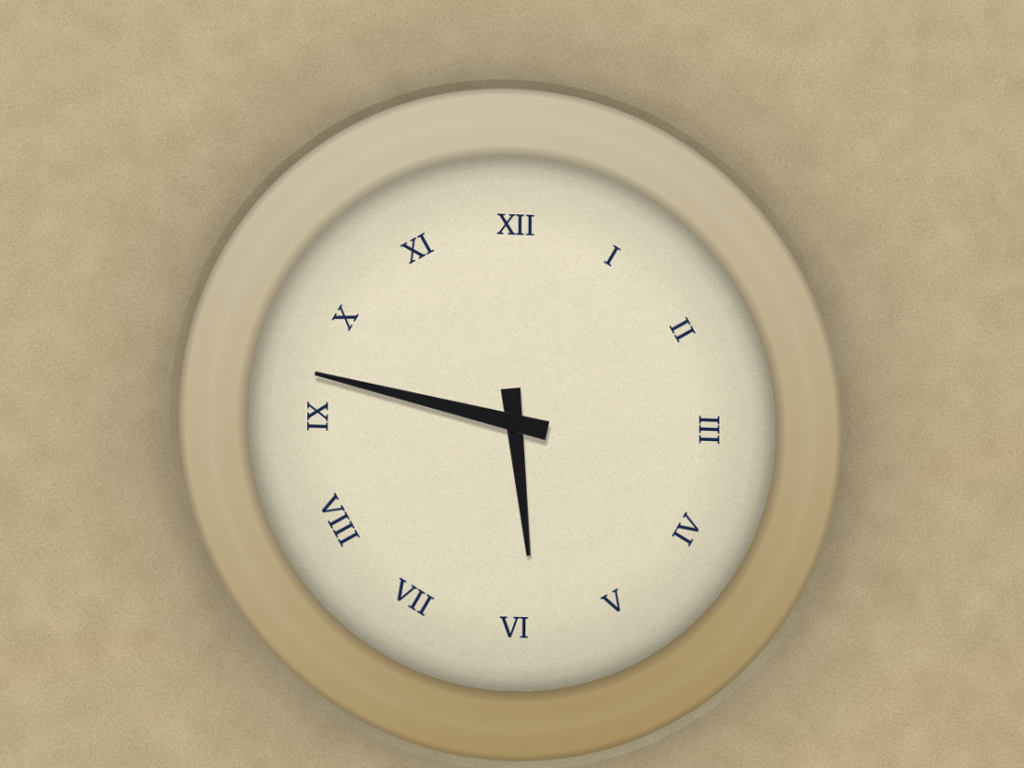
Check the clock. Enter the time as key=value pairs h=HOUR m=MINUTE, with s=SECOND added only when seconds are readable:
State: h=5 m=47
